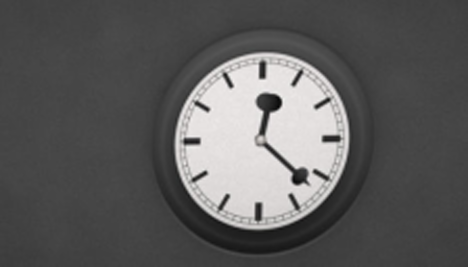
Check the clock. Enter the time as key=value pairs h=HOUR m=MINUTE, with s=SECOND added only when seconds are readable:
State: h=12 m=22
